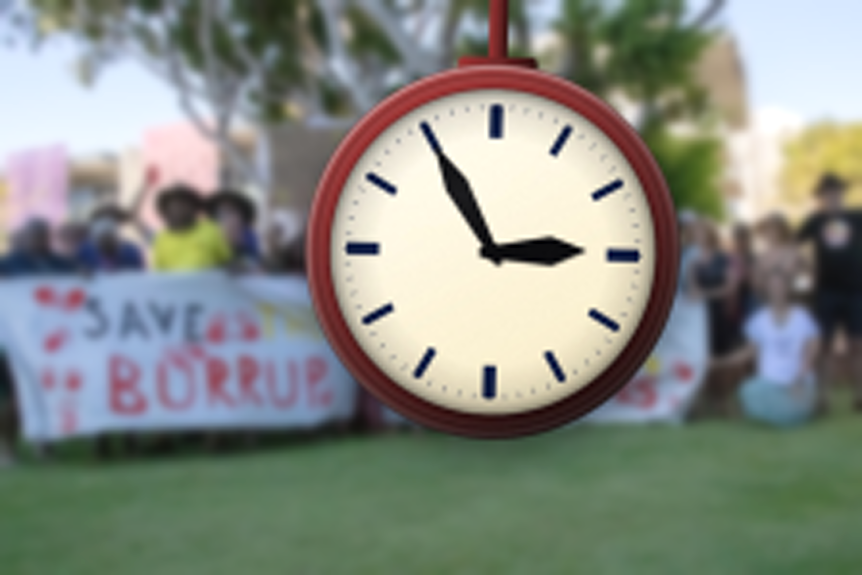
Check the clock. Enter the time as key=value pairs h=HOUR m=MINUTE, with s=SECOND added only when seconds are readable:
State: h=2 m=55
